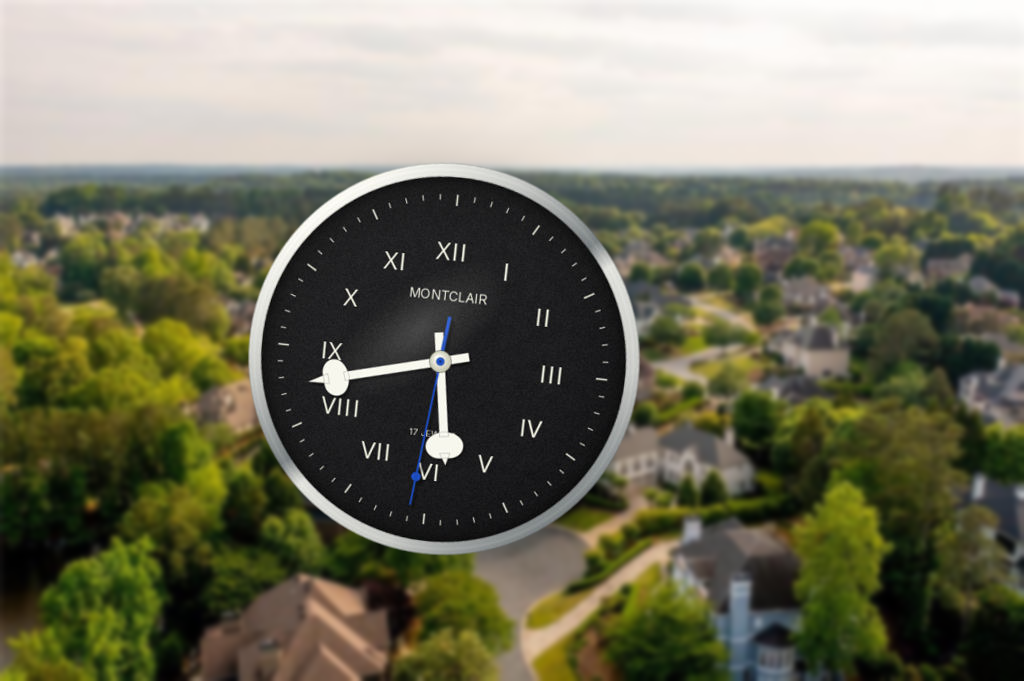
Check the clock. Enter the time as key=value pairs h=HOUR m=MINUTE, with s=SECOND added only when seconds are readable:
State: h=5 m=42 s=31
